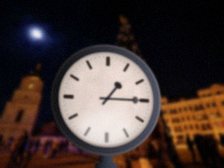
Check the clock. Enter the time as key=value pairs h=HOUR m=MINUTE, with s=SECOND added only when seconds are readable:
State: h=1 m=15
